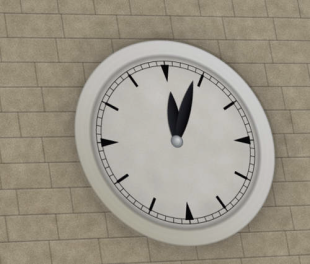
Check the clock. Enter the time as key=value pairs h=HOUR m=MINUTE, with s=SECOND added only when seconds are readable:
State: h=12 m=4
